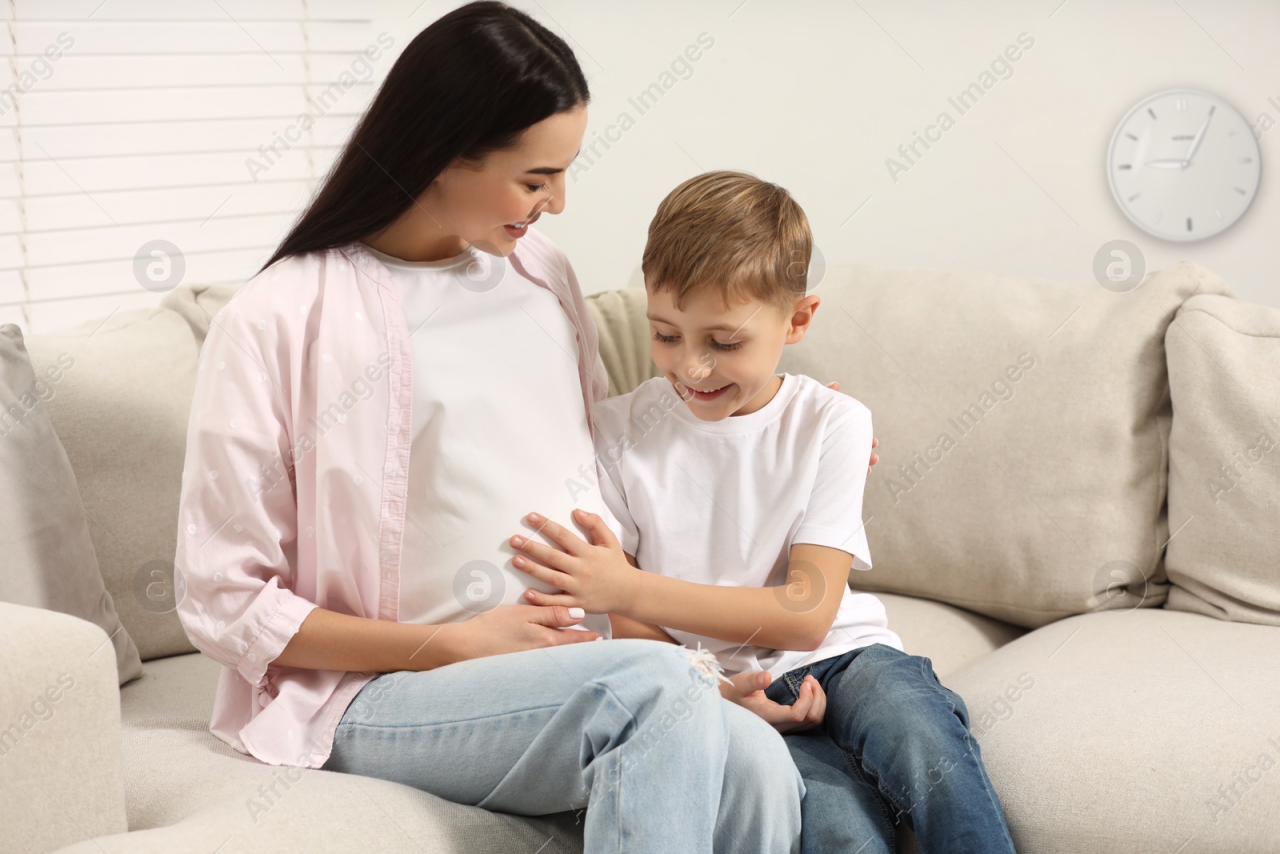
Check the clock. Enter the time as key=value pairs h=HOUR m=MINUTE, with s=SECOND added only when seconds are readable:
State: h=9 m=5
